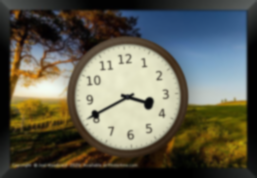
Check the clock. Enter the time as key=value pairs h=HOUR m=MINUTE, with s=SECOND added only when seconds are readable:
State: h=3 m=41
